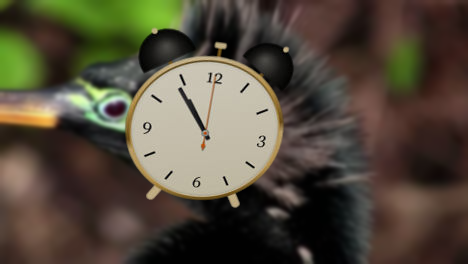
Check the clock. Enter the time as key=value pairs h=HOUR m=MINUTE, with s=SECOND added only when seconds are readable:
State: h=10 m=54 s=0
